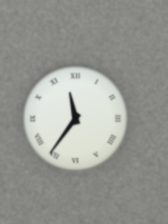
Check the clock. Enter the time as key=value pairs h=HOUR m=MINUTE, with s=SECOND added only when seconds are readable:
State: h=11 m=36
